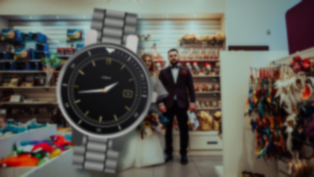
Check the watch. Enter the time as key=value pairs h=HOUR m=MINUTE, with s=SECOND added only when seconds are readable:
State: h=1 m=43
